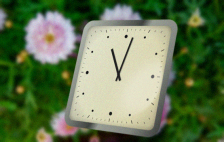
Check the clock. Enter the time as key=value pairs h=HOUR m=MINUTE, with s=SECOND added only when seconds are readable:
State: h=11 m=2
